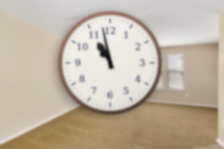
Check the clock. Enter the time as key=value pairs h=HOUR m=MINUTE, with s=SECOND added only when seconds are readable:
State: h=10 m=58
